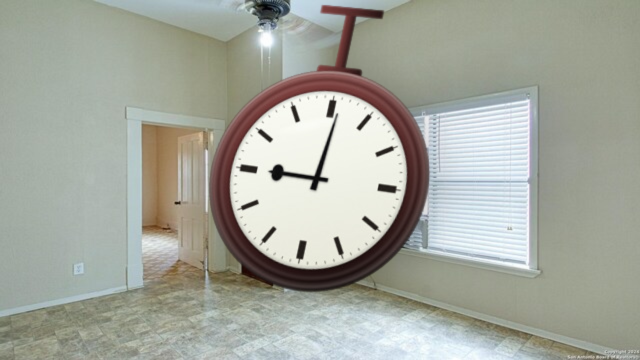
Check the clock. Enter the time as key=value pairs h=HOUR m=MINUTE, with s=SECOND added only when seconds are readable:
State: h=9 m=1
